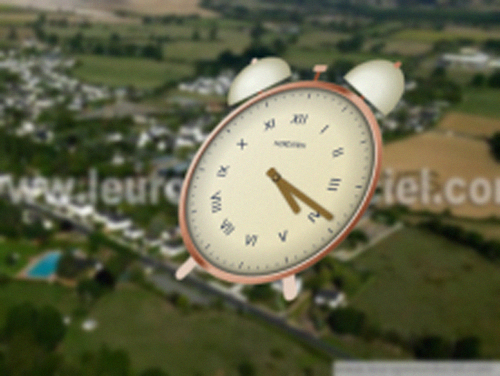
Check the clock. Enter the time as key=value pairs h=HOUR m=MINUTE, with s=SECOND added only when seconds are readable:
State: h=4 m=19
